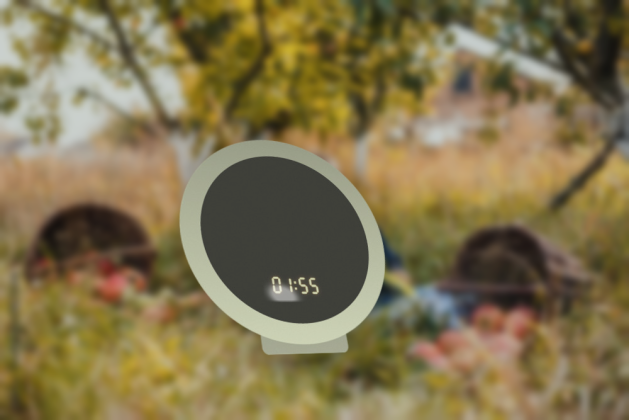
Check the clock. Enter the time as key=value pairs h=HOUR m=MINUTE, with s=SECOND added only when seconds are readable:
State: h=1 m=55
